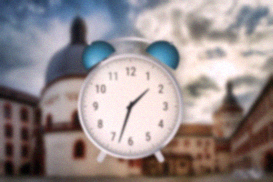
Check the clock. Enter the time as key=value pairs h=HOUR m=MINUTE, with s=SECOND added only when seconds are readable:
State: h=1 m=33
